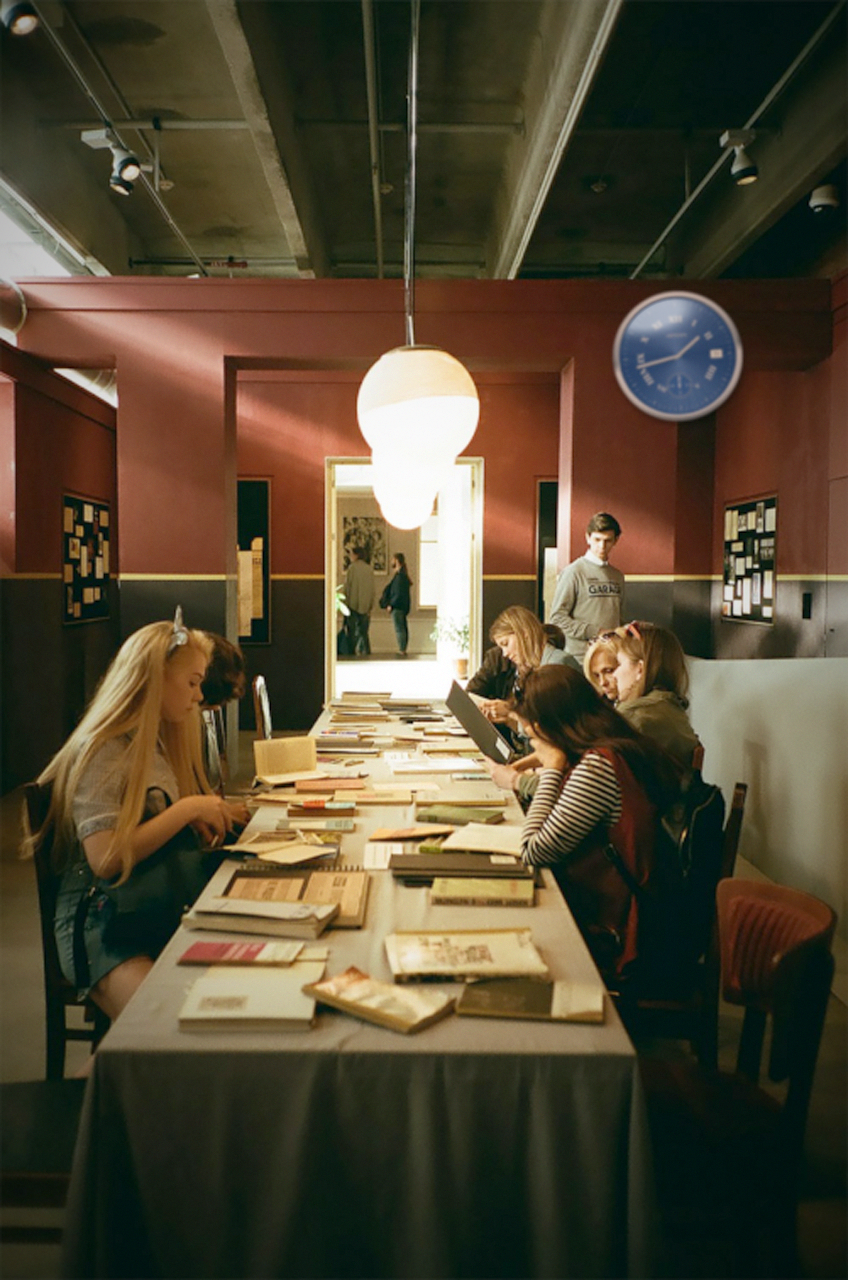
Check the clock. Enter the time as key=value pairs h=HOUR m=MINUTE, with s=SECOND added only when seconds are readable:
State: h=1 m=43
